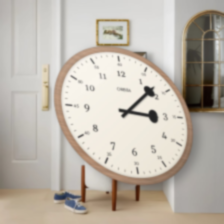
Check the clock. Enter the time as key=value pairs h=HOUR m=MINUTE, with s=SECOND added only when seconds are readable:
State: h=3 m=8
